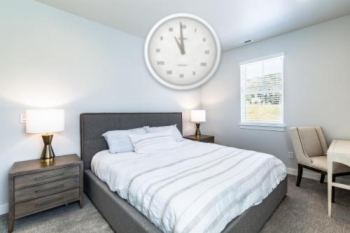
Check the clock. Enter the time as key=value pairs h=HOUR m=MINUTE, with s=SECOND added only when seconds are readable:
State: h=10 m=59
